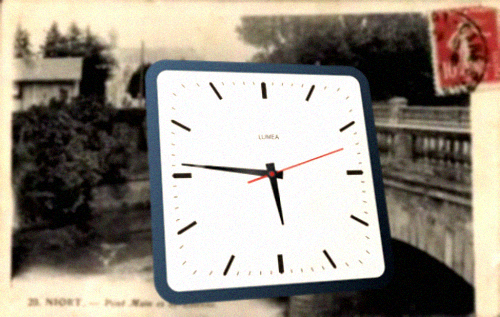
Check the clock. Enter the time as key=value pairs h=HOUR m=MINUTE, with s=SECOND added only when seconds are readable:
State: h=5 m=46 s=12
